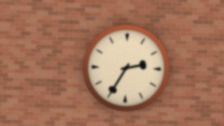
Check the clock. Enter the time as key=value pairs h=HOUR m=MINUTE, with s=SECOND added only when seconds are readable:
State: h=2 m=35
